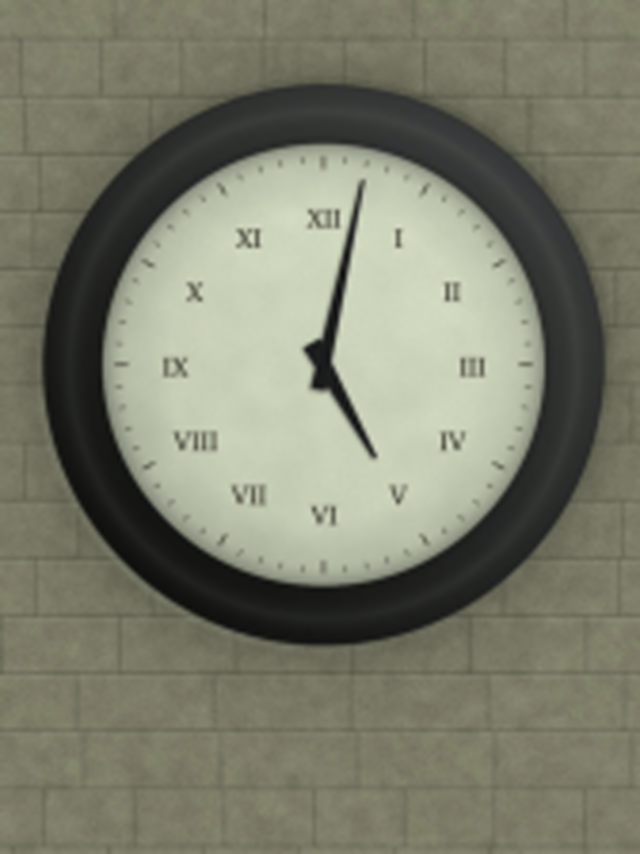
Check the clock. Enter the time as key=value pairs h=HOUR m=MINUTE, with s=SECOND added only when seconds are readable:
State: h=5 m=2
